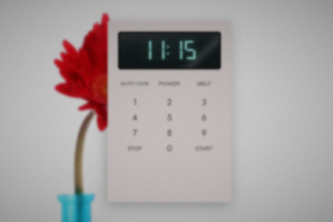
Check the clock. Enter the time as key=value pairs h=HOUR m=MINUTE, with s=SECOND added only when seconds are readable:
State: h=11 m=15
